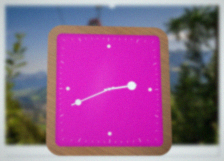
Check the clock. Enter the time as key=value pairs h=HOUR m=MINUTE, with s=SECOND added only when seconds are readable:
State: h=2 m=41
